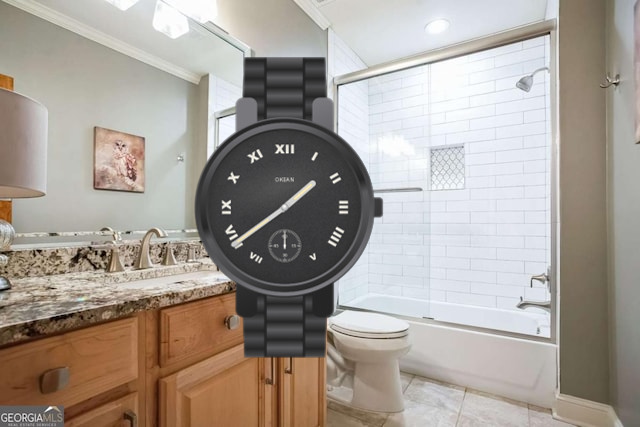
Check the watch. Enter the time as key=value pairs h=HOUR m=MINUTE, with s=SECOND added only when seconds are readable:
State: h=1 m=39
